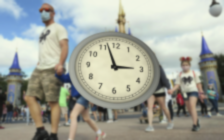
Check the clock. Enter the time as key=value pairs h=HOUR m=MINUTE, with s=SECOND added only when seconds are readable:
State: h=2 m=57
